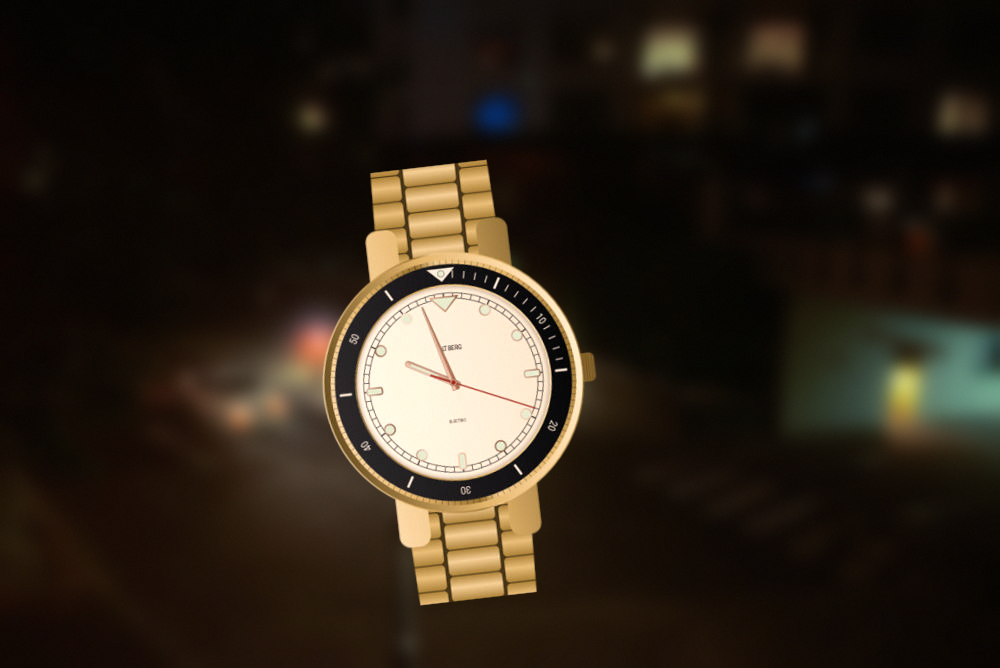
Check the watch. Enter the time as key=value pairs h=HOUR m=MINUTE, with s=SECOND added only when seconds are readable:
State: h=9 m=57 s=19
